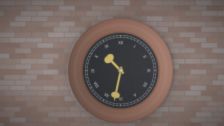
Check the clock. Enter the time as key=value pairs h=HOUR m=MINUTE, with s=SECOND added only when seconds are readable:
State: h=10 m=32
